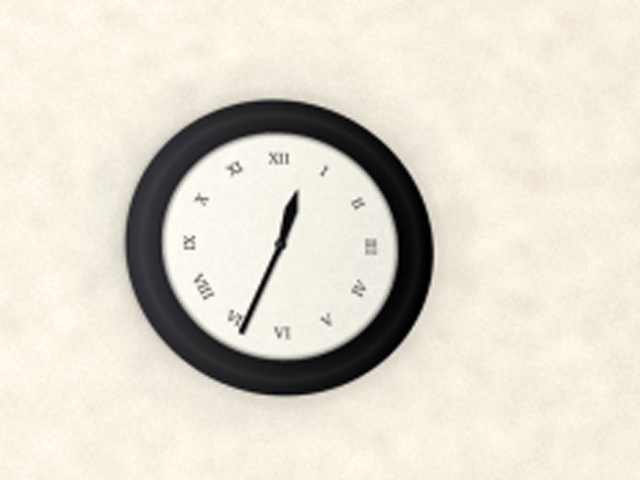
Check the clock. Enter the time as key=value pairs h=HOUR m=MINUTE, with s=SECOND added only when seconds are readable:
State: h=12 m=34
